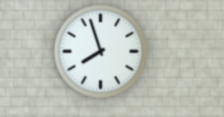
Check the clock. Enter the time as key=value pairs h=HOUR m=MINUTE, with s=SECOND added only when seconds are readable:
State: h=7 m=57
